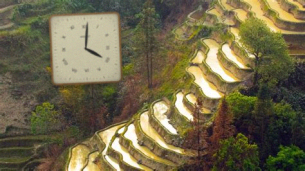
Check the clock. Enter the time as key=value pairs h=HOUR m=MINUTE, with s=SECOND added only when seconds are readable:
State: h=4 m=1
